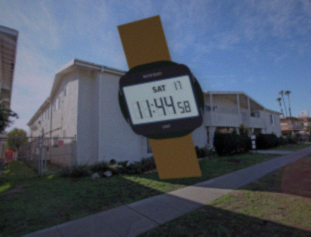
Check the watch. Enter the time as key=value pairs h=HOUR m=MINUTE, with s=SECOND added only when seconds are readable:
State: h=11 m=44 s=58
